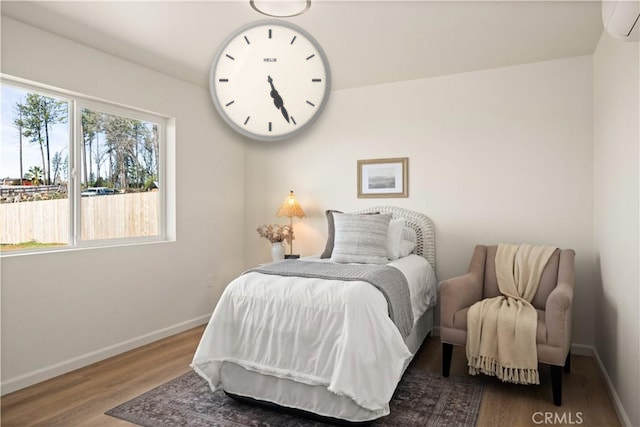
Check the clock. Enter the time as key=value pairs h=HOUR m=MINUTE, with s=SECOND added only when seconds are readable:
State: h=5 m=26
